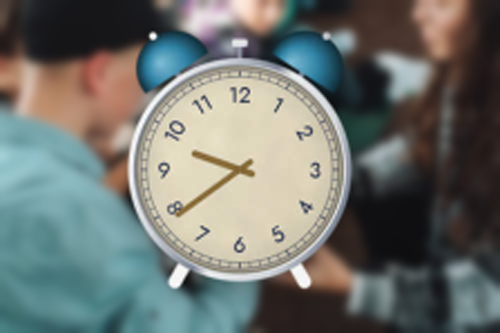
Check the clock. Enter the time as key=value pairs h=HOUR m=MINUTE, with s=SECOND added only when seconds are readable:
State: h=9 m=39
